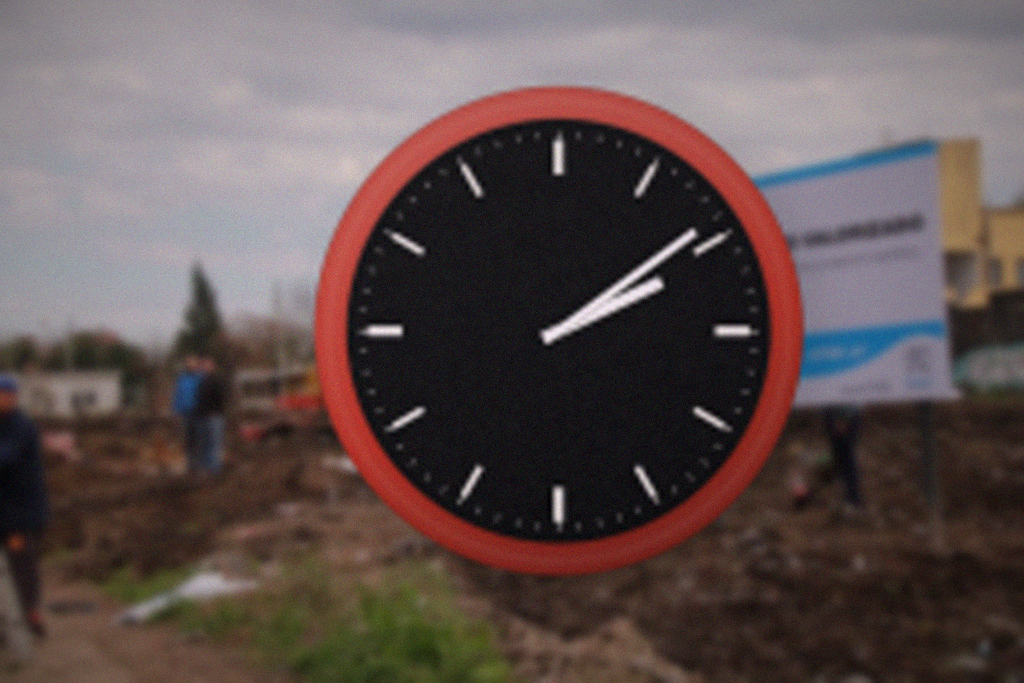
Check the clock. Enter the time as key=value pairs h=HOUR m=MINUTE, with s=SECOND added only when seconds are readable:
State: h=2 m=9
